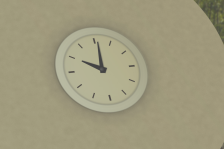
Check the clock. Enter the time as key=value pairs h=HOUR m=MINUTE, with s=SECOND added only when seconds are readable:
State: h=10 m=1
